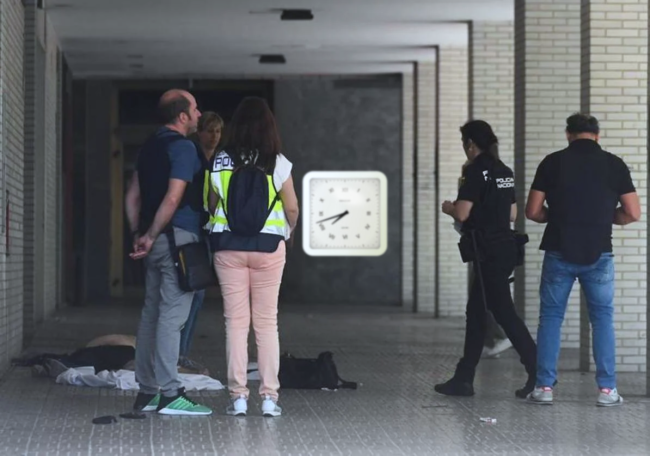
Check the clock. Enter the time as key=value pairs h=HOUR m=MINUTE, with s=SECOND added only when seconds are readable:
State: h=7 m=42
